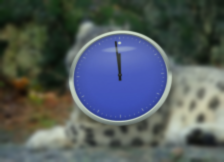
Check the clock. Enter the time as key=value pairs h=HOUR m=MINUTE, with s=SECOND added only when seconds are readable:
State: h=11 m=59
